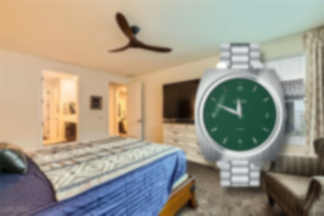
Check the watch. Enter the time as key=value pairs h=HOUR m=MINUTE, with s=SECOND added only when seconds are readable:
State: h=11 m=49
